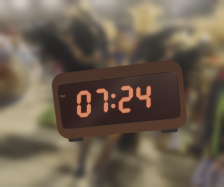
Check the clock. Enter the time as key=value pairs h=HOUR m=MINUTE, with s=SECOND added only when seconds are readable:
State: h=7 m=24
